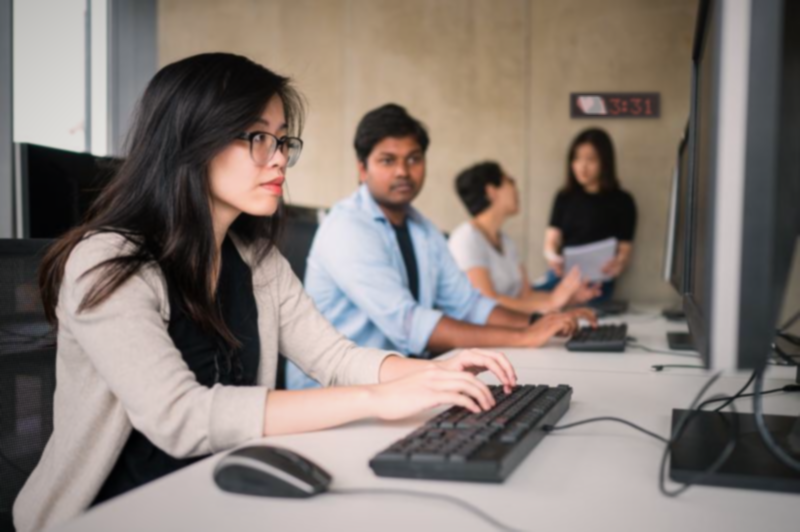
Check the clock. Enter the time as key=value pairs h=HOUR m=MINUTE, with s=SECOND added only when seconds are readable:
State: h=13 m=31
